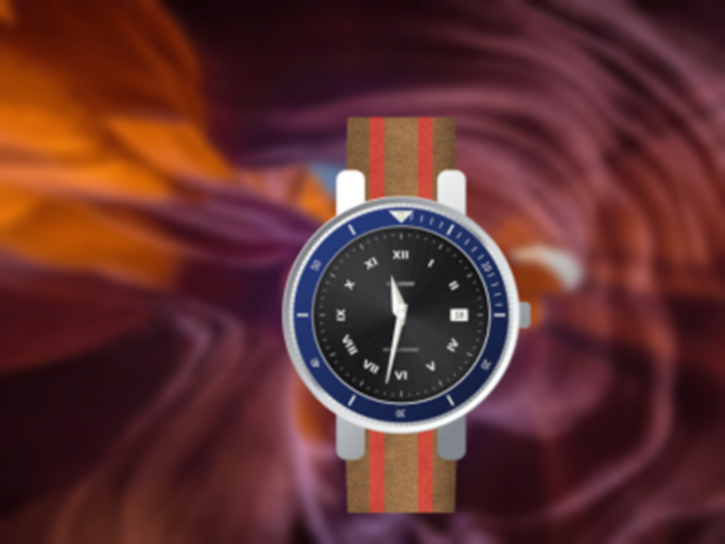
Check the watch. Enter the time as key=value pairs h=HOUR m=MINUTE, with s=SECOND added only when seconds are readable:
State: h=11 m=32
